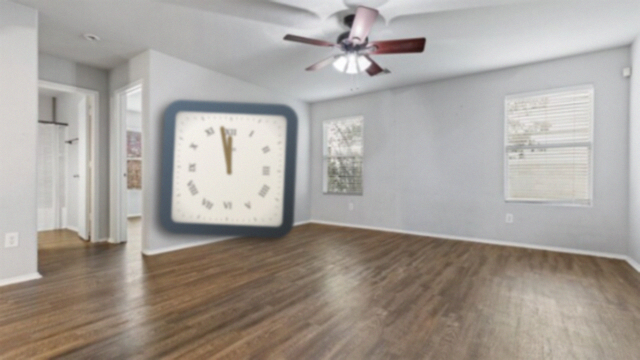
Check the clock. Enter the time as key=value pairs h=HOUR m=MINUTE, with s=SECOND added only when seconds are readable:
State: h=11 m=58
